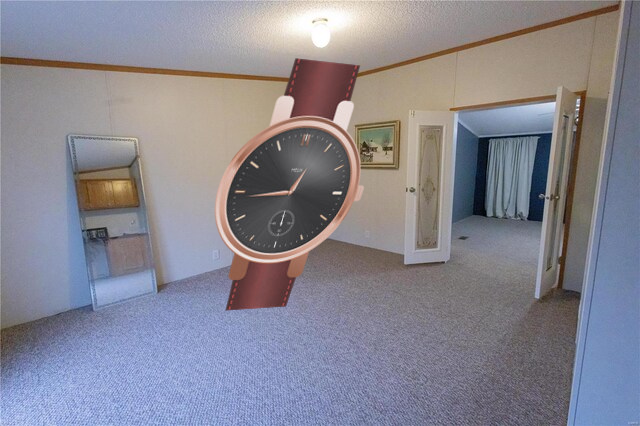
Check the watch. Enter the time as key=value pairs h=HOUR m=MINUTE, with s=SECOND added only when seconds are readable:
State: h=12 m=44
